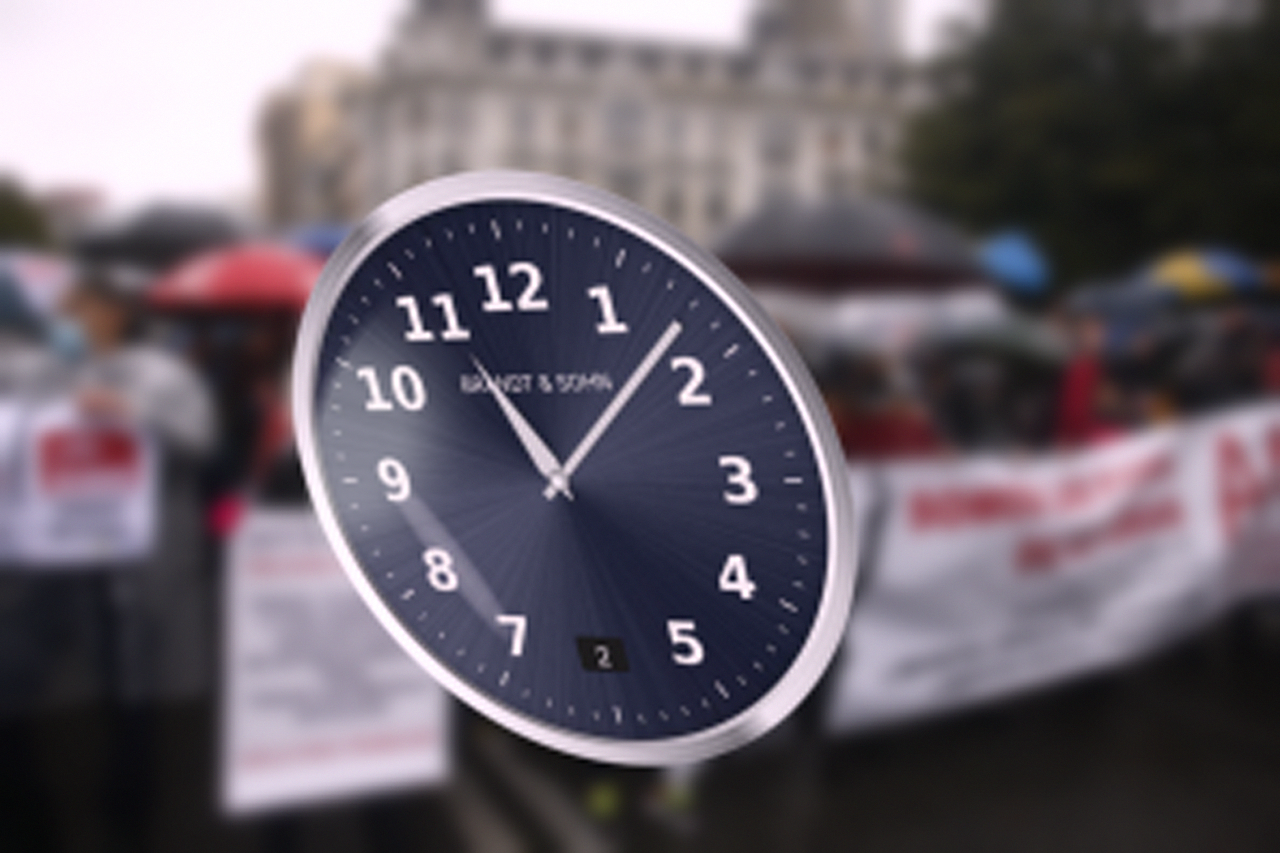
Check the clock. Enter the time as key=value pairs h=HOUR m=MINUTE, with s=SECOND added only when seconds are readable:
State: h=11 m=8
